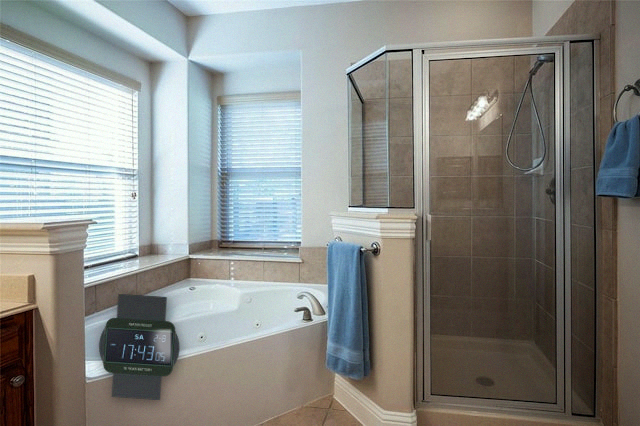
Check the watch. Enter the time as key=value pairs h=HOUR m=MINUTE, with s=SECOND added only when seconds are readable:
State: h=17 m=43 s=5
